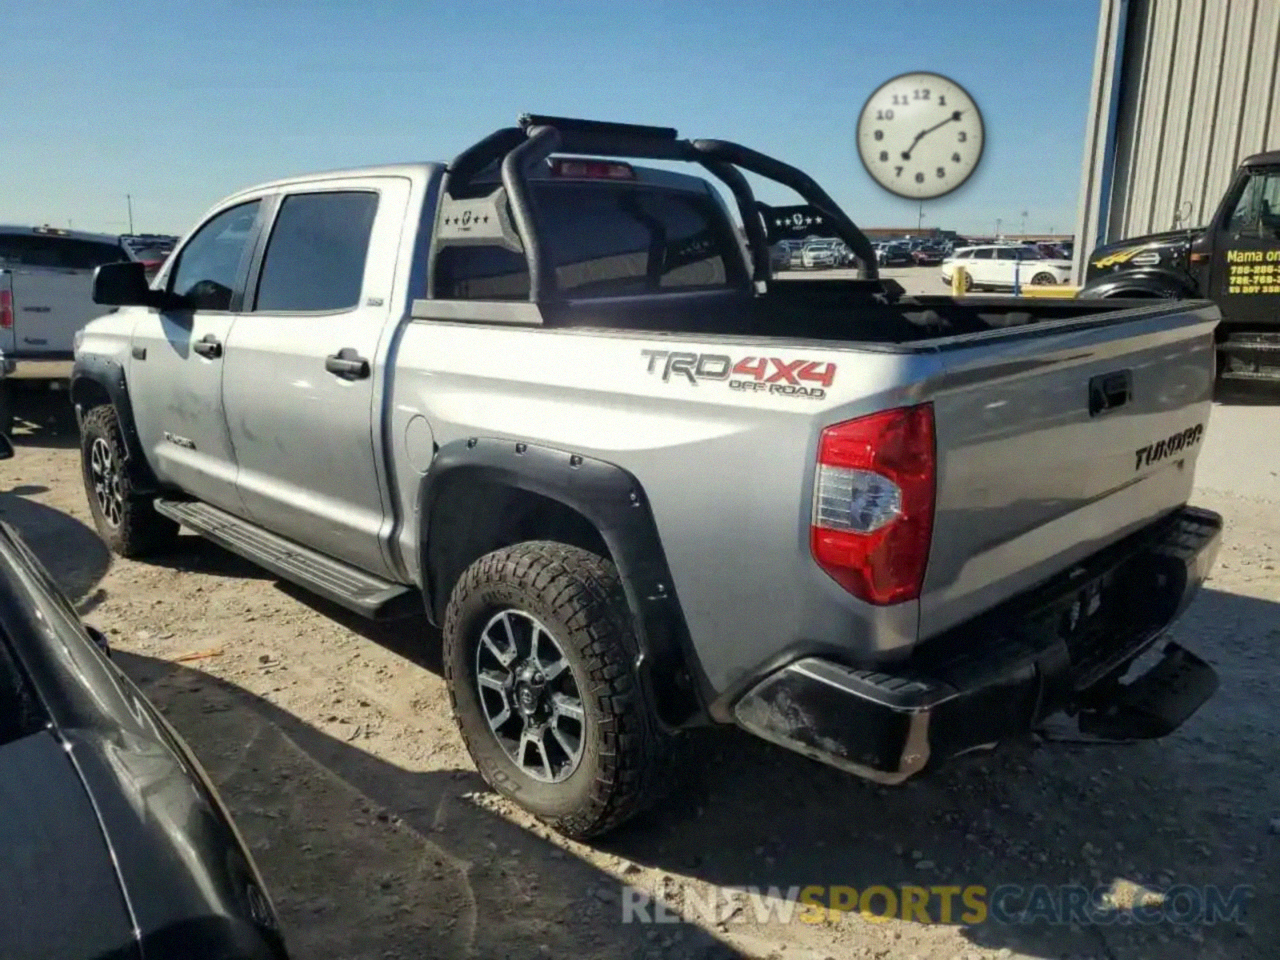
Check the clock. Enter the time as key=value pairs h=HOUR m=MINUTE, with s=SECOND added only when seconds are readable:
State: h=7 m=10
